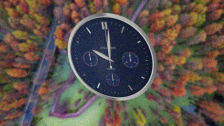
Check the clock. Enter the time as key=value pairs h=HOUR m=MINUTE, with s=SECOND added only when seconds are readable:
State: h=10 m=1
